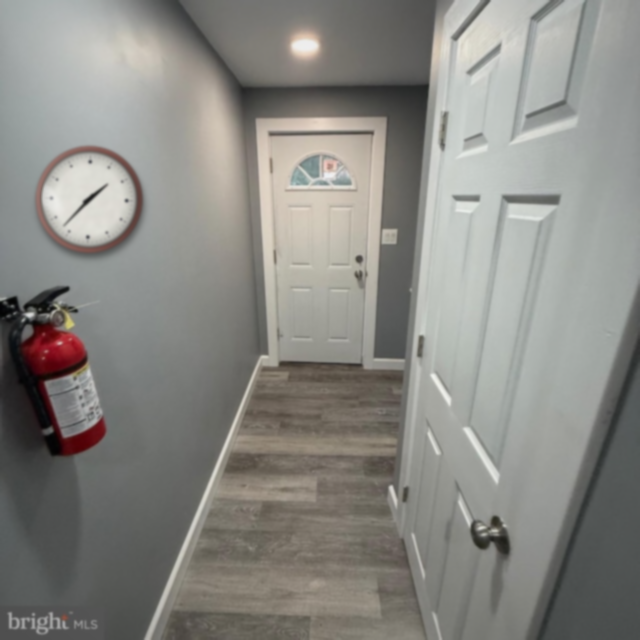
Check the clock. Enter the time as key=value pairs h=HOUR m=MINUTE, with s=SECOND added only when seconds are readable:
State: h=1 m=37
